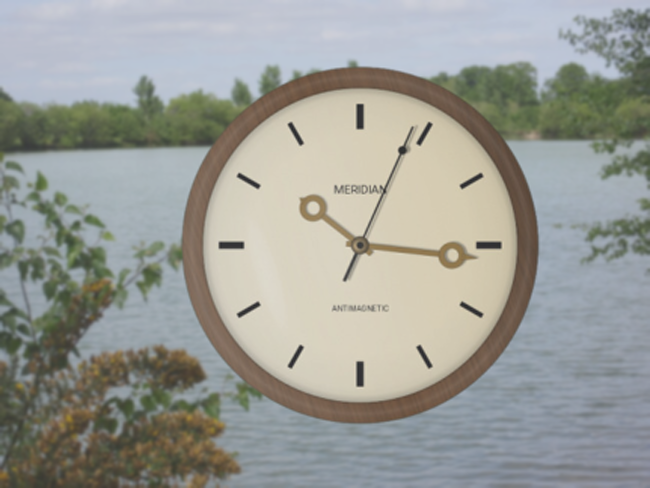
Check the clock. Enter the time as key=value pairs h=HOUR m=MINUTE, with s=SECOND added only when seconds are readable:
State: h=10 m=16 s=4
